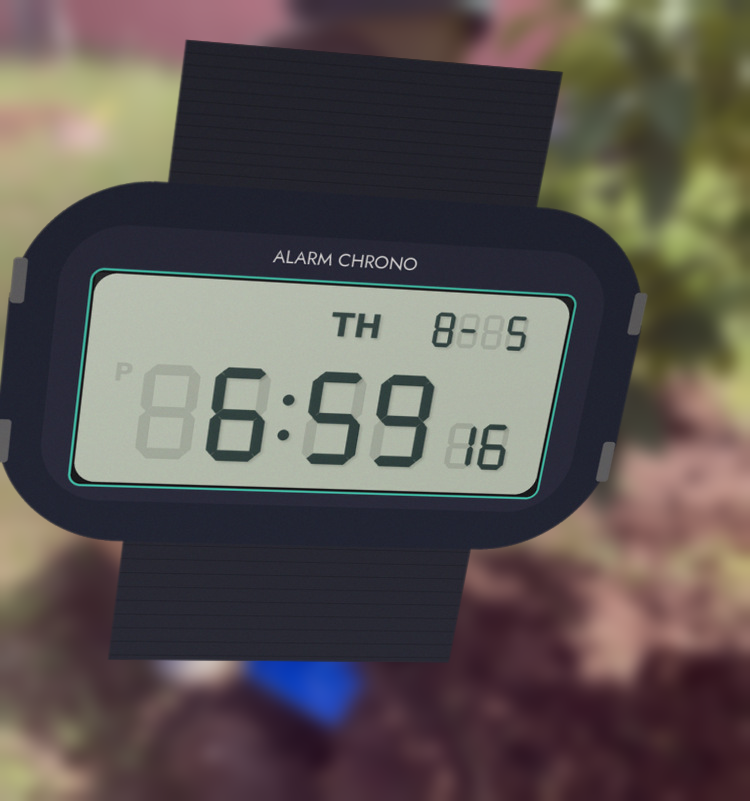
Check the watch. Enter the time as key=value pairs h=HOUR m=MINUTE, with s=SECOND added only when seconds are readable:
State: h=6 m=59 s=16
